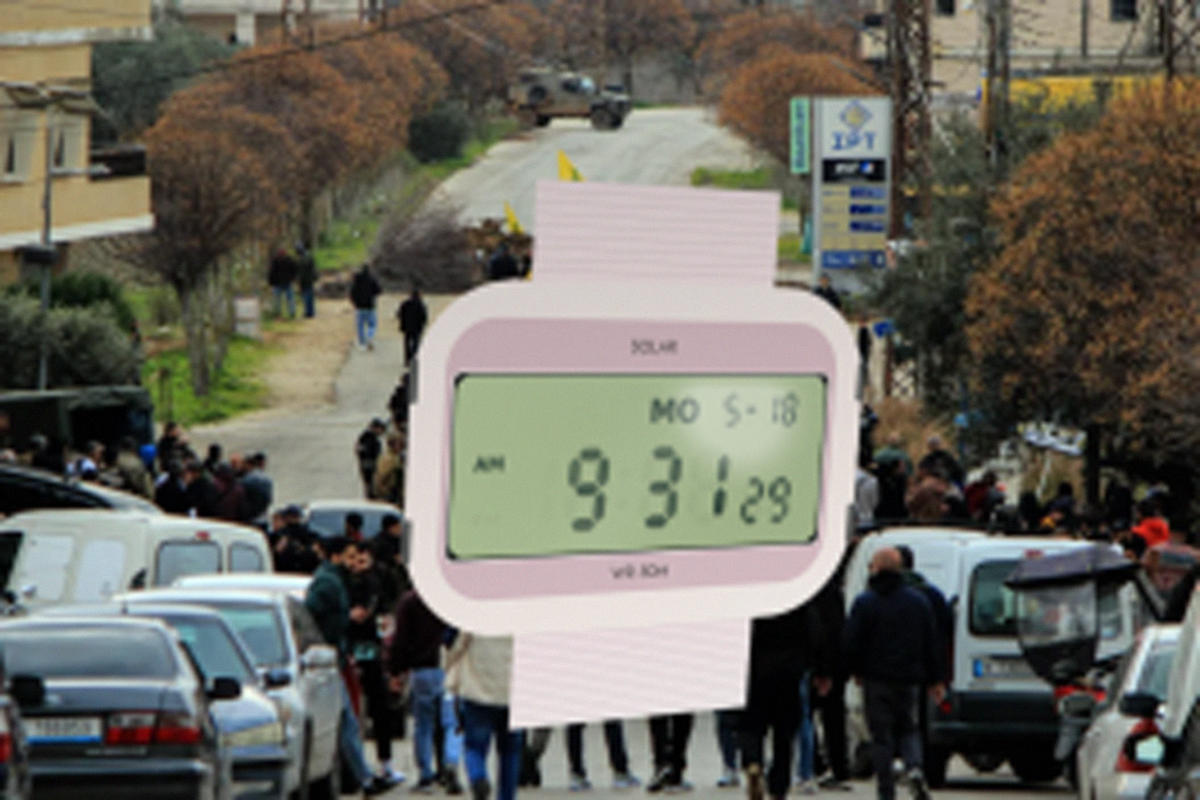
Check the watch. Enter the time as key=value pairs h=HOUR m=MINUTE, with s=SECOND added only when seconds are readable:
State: h=9 m=31 s=29
